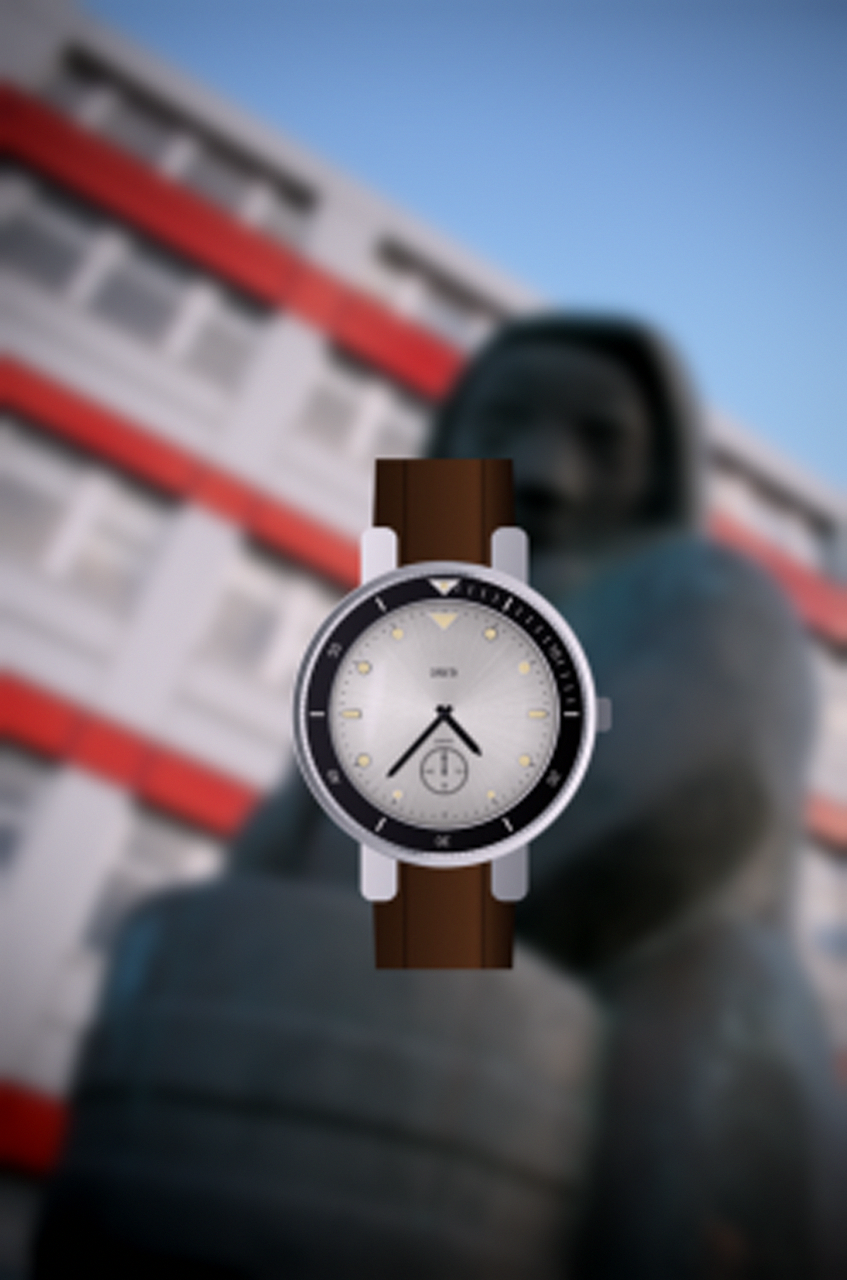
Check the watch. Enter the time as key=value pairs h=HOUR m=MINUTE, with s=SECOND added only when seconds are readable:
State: h=4 m=37
